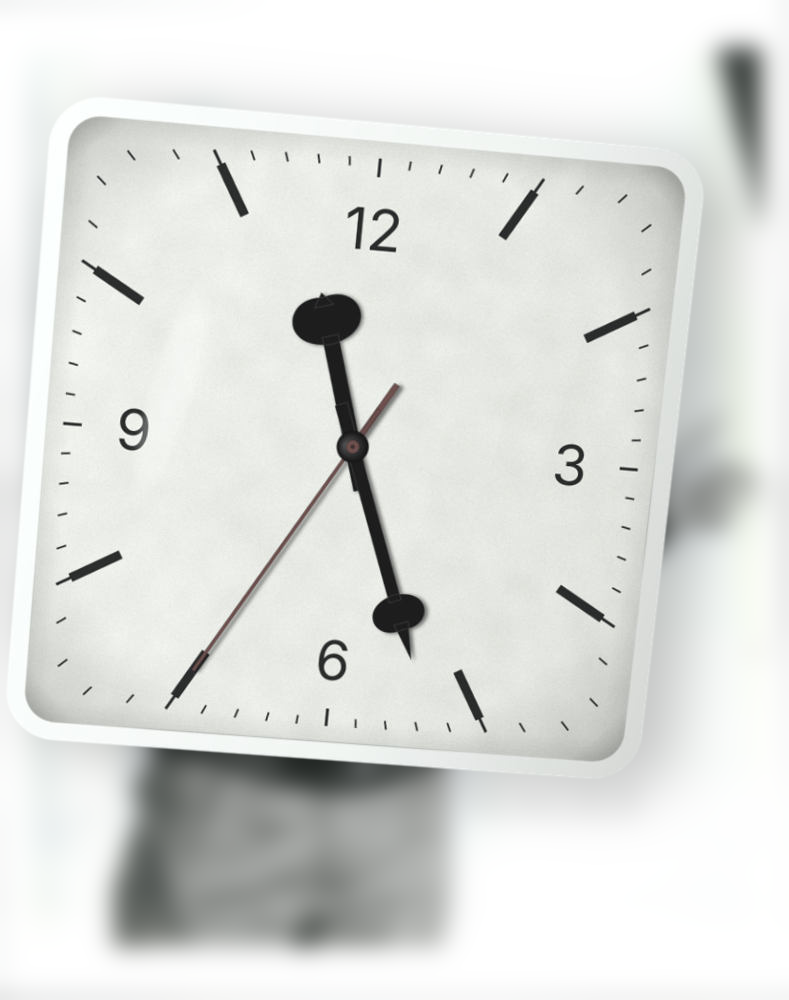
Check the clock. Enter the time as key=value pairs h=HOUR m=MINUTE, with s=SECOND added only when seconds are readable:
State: h=11 m=26 s=35
